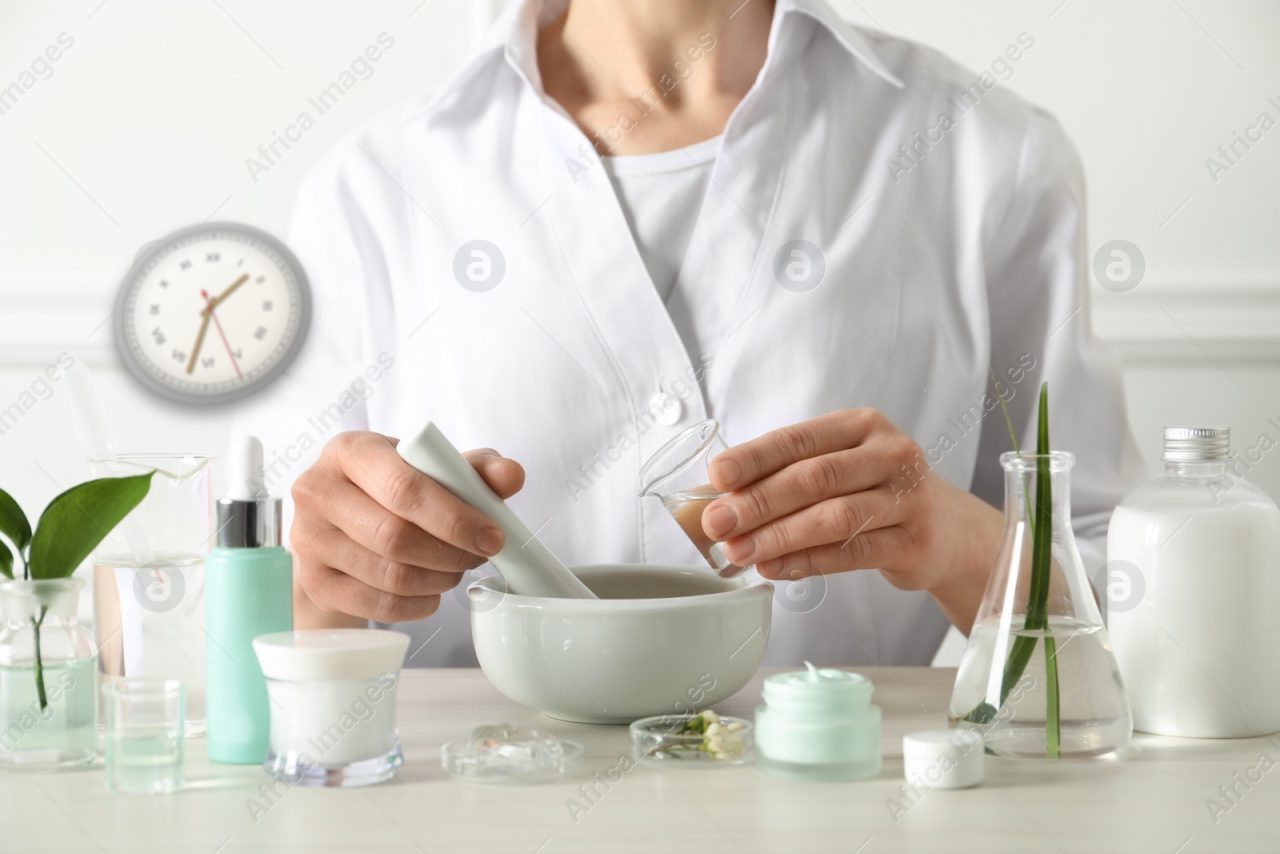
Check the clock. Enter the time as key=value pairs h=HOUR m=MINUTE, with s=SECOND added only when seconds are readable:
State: h=1 m=32 s=26
